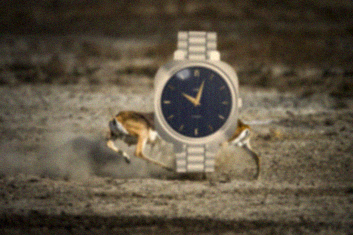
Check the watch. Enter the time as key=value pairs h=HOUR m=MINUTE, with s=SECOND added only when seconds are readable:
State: h=10 m=3
